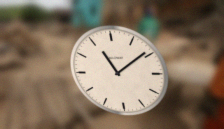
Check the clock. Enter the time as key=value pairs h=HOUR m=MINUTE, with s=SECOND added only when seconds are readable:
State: h=11 m=9
